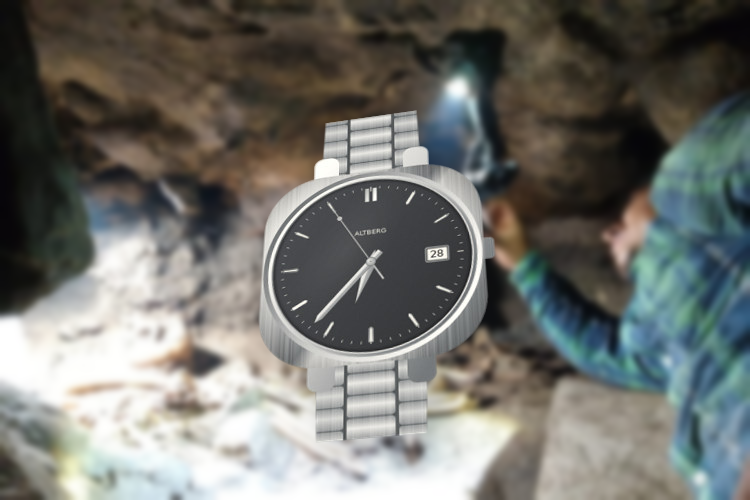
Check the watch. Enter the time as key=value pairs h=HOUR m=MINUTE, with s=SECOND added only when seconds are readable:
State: h=6 m=36 s=55
